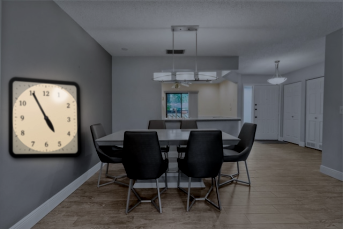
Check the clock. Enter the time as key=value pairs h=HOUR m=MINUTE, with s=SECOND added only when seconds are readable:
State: h=4 m=55
